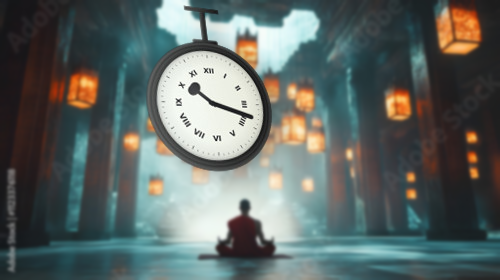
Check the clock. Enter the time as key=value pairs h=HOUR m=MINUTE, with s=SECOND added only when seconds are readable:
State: h=10 m=18
